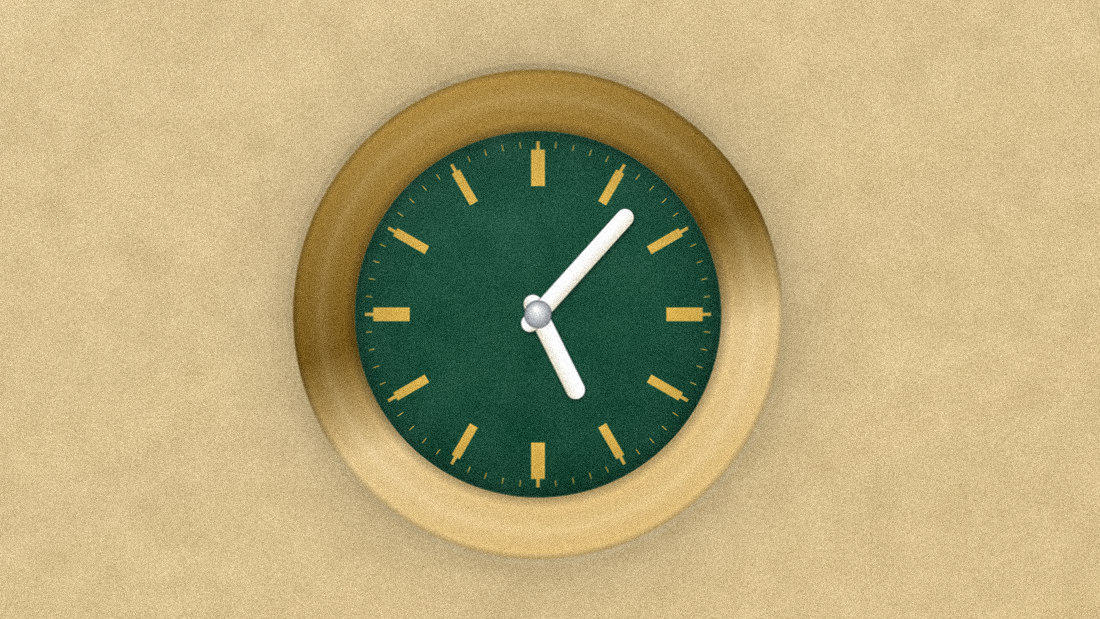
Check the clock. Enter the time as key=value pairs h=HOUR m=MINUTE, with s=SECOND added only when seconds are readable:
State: h=5 m=7
